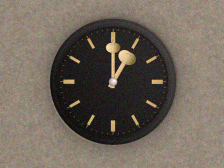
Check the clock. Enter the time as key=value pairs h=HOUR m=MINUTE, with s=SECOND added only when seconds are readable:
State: h=1 m=0
